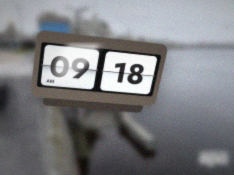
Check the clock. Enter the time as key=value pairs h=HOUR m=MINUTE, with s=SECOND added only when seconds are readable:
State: h=9 m=18
